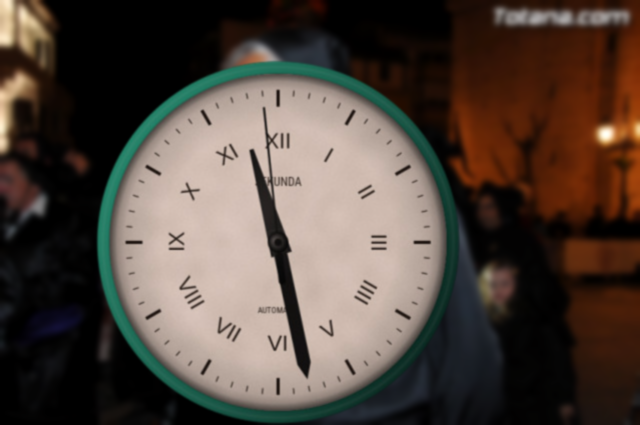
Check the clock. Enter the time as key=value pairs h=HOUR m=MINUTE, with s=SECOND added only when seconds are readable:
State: h=11 m=27 s=59
